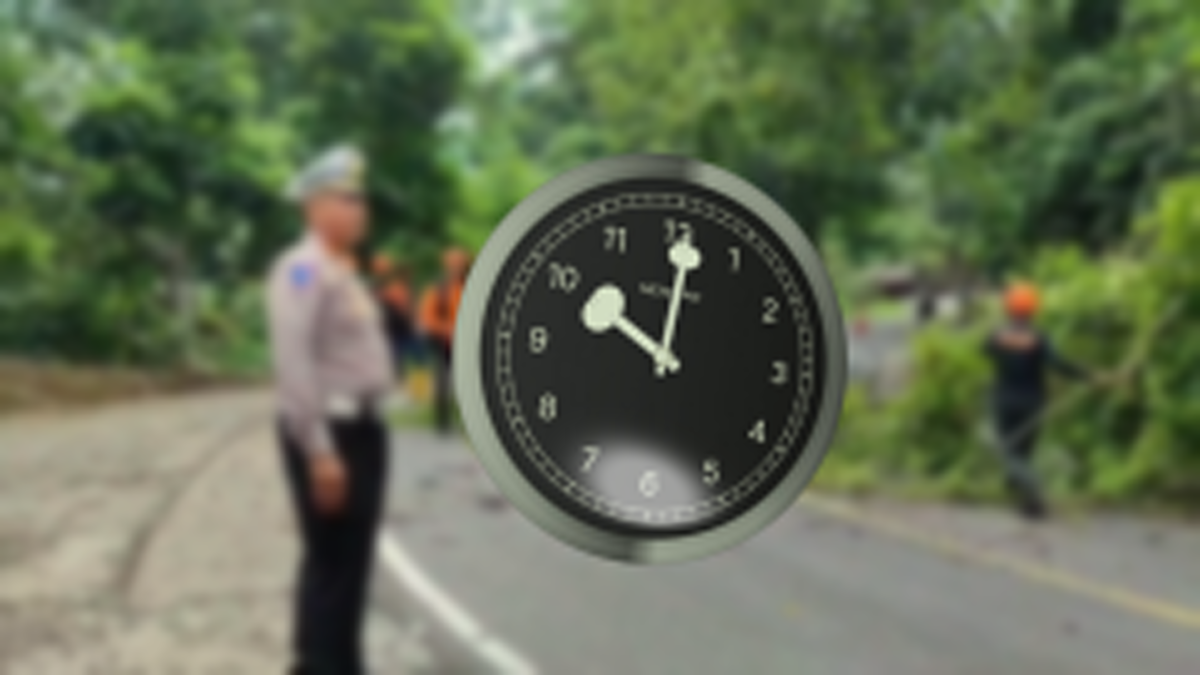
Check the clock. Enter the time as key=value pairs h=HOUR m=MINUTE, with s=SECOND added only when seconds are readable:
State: h=10 m=1
